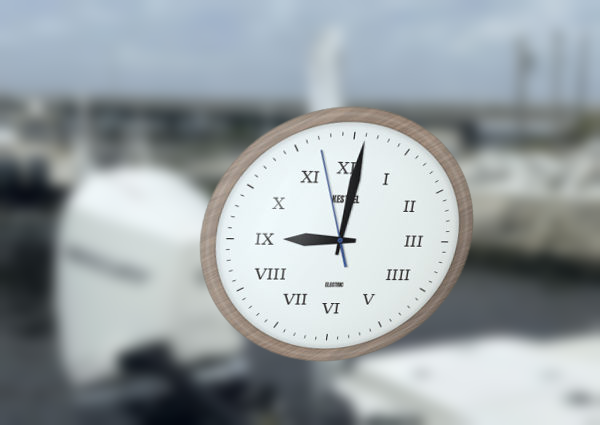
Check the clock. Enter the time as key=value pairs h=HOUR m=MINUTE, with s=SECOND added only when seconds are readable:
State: h=9 m=0 s=57
